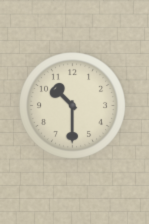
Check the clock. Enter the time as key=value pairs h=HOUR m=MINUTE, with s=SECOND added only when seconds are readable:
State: h=10 m=30
